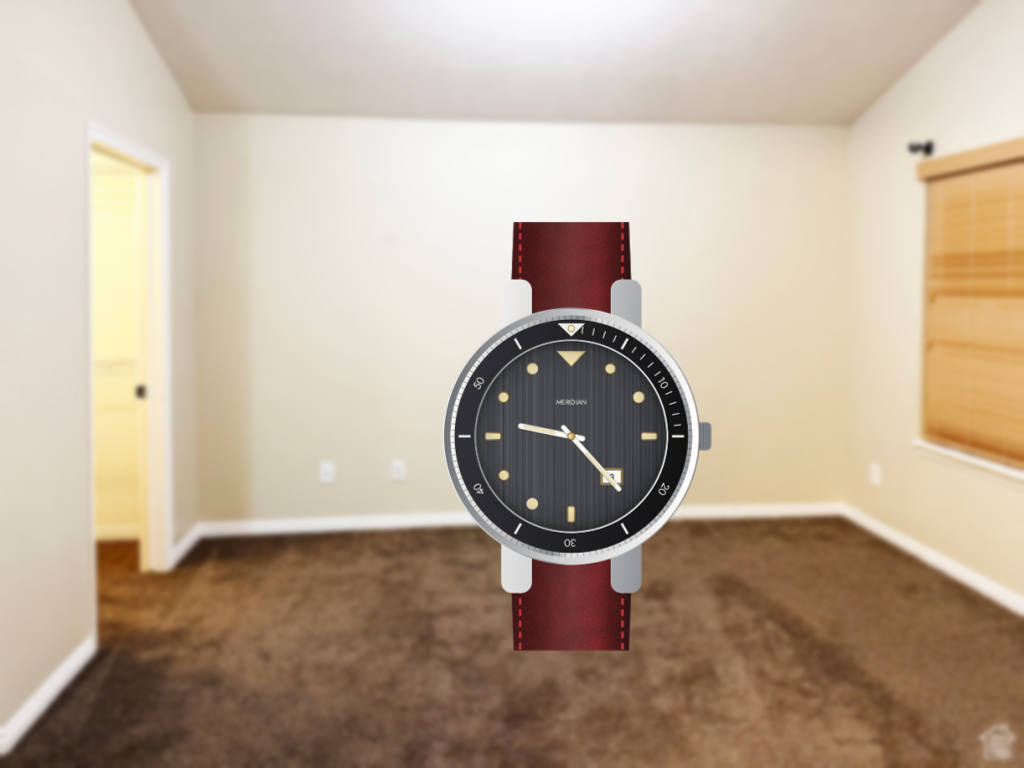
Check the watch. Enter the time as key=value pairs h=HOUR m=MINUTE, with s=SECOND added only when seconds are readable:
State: h=9 m=23
